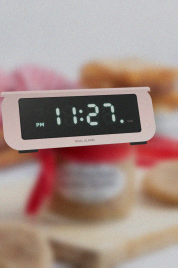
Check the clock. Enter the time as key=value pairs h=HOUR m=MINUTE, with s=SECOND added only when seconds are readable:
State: h=11 m=27
